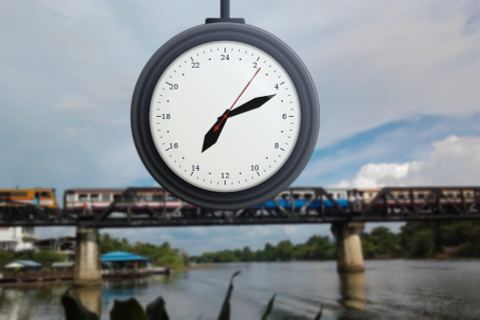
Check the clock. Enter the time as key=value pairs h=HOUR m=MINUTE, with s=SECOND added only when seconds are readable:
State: h=14 m=11 s=6
